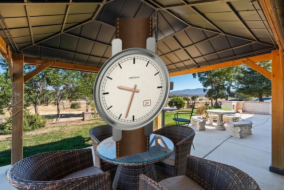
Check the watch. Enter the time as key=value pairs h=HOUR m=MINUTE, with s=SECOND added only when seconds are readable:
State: h=9 m=33
